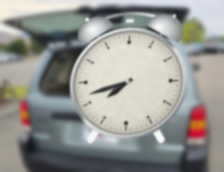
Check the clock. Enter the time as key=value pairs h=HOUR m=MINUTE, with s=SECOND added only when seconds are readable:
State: h=7 m=42
